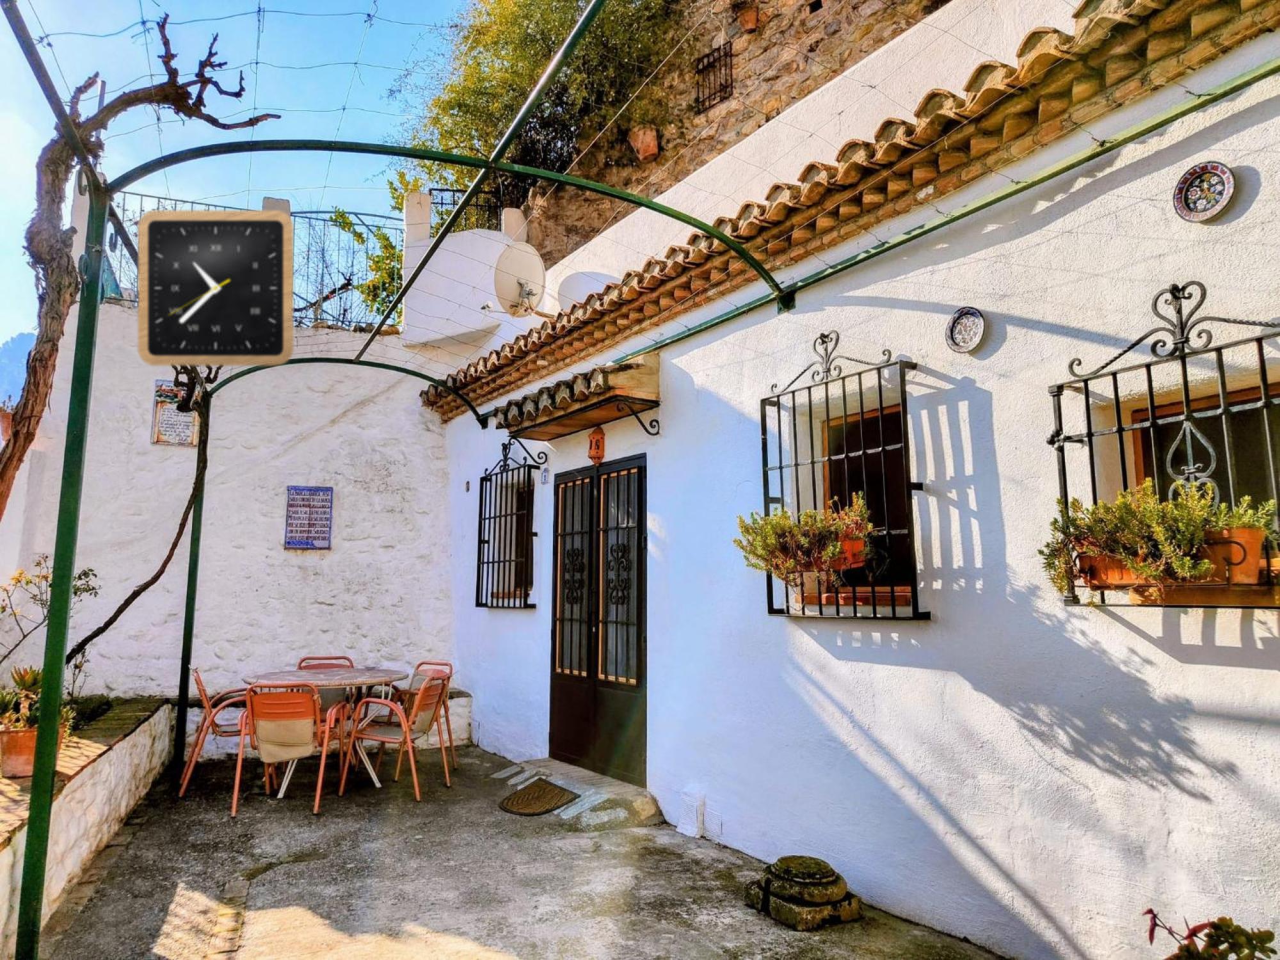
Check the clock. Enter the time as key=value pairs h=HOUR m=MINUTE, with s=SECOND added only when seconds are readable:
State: h=10 m=37 s=40
